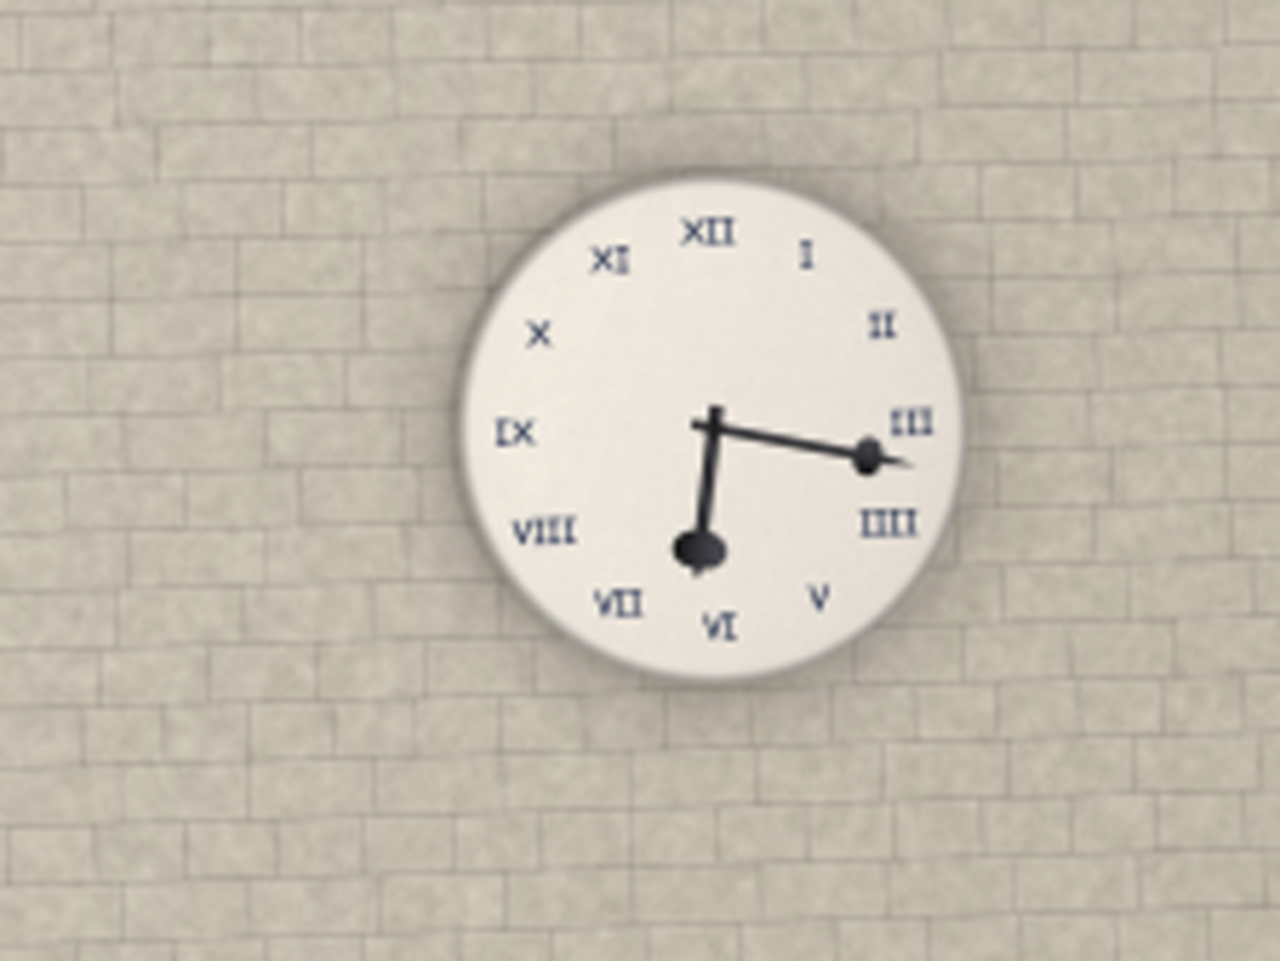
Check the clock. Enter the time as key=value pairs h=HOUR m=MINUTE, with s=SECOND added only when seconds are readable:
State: h=6 m=17
